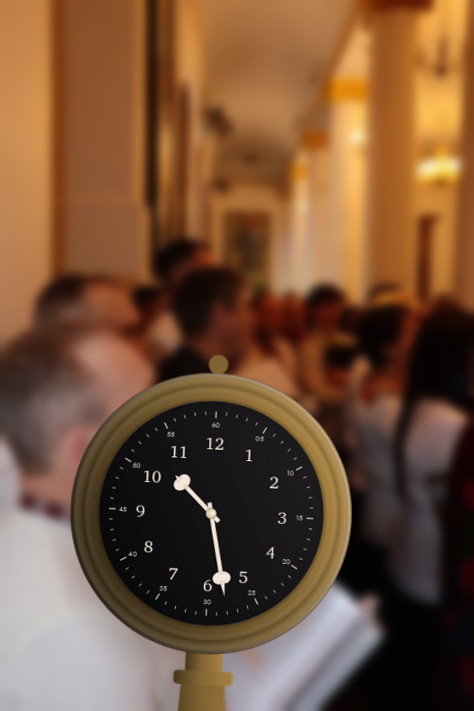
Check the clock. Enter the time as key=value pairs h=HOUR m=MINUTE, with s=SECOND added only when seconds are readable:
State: h=10 m=28
